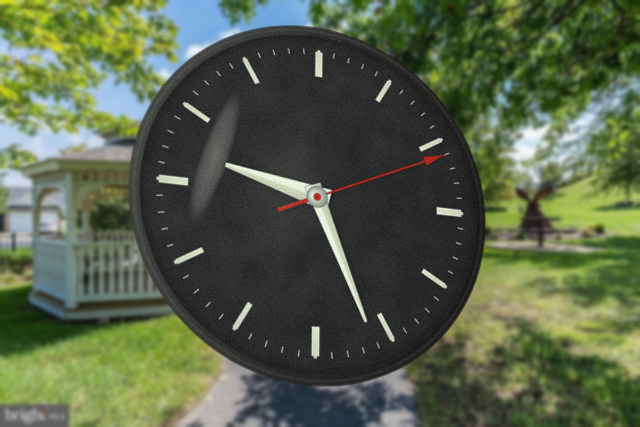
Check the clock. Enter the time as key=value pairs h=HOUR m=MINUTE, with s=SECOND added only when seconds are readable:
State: h=9 m=26 s=11
